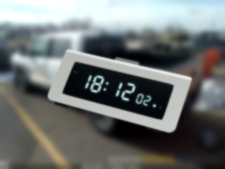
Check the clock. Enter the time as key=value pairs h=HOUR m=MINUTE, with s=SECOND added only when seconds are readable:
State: h=18 m=12
